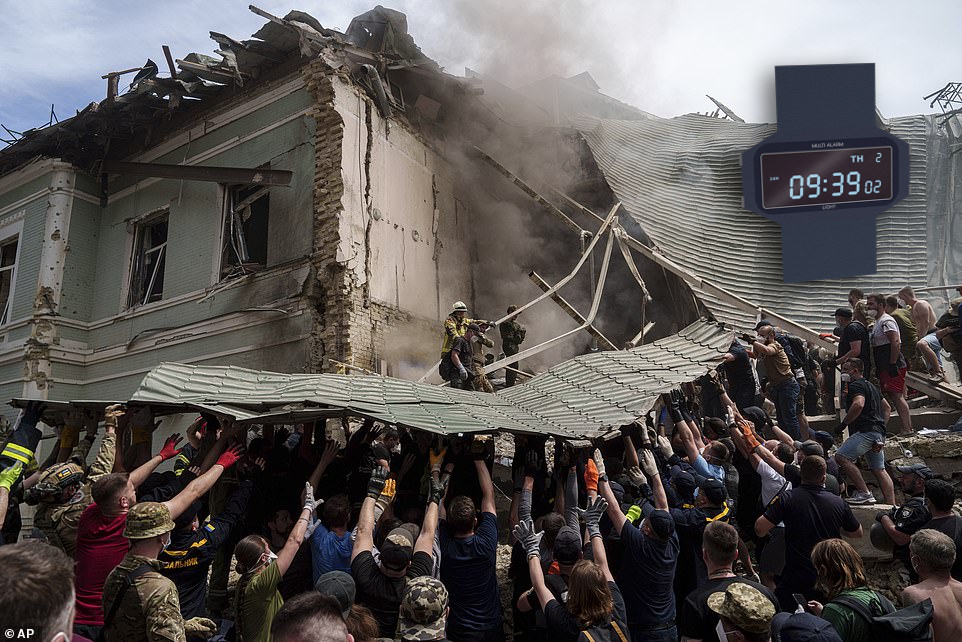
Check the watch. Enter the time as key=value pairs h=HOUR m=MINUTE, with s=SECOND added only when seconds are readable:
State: h=9 m=39 s=2
